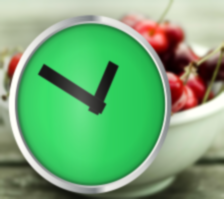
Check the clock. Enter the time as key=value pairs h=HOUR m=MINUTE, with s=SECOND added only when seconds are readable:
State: h=12 m=50
